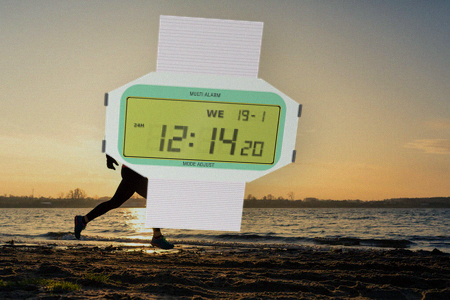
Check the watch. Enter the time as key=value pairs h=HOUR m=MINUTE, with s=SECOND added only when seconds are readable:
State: h=12 m=14 s=20
